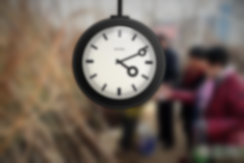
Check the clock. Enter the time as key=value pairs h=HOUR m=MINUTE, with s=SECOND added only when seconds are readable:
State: h=4 m=11
